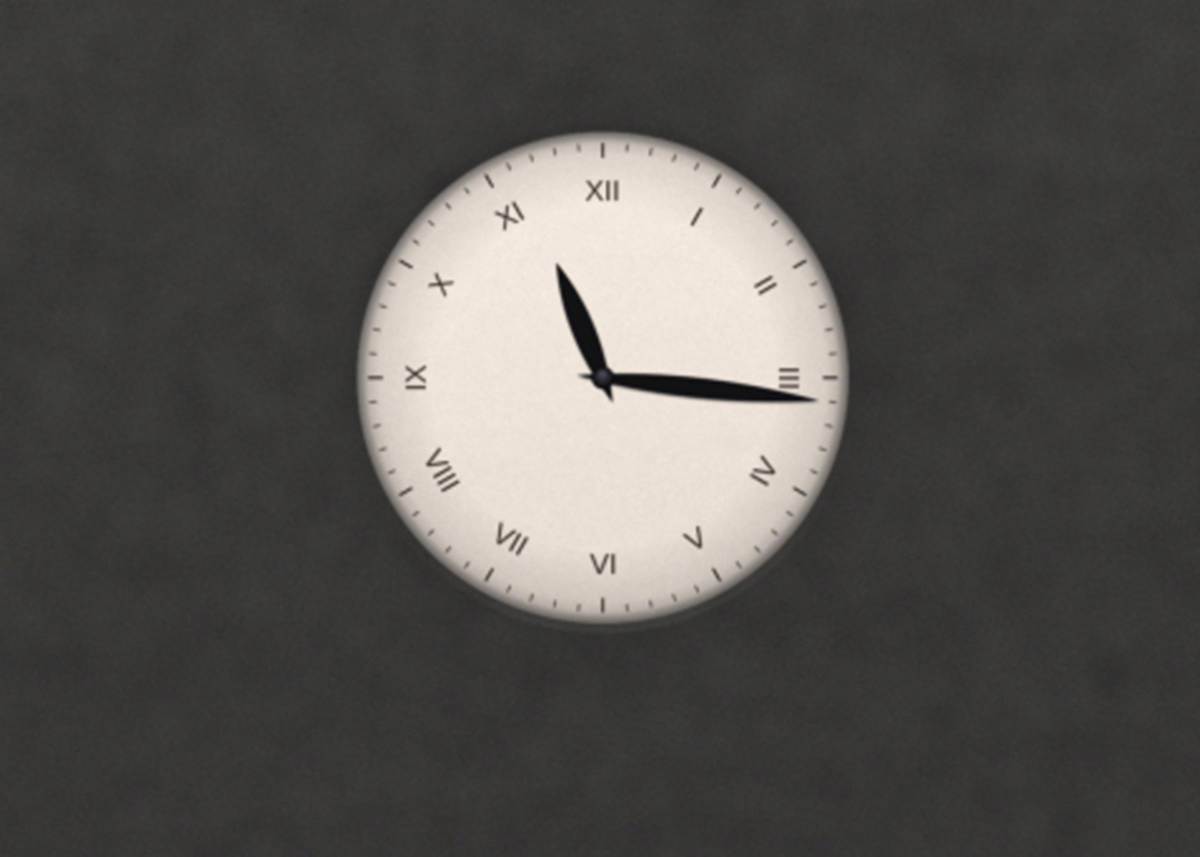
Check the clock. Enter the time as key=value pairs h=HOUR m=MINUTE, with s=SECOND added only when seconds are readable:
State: h=11 m=16
